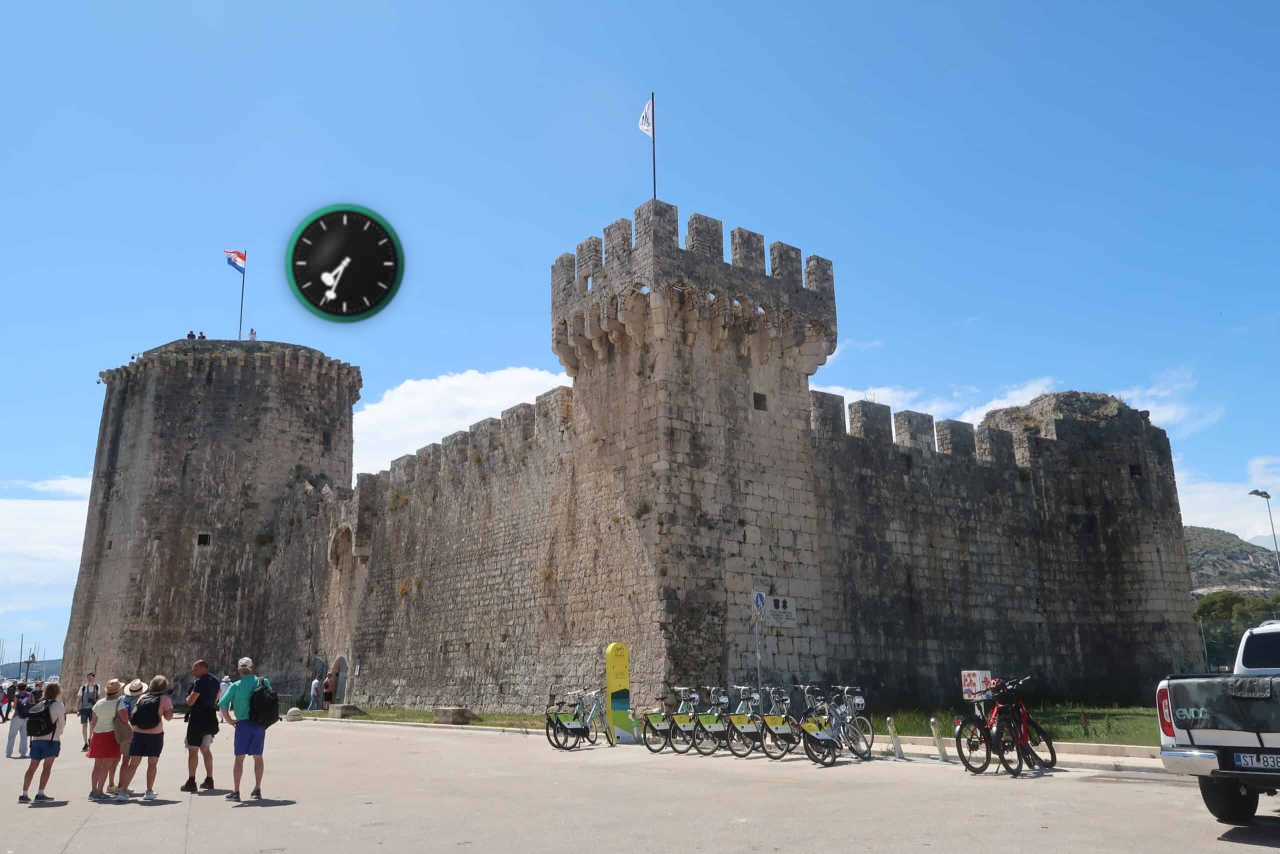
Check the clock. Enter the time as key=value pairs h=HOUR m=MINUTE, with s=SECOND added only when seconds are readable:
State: h=7 m=34
